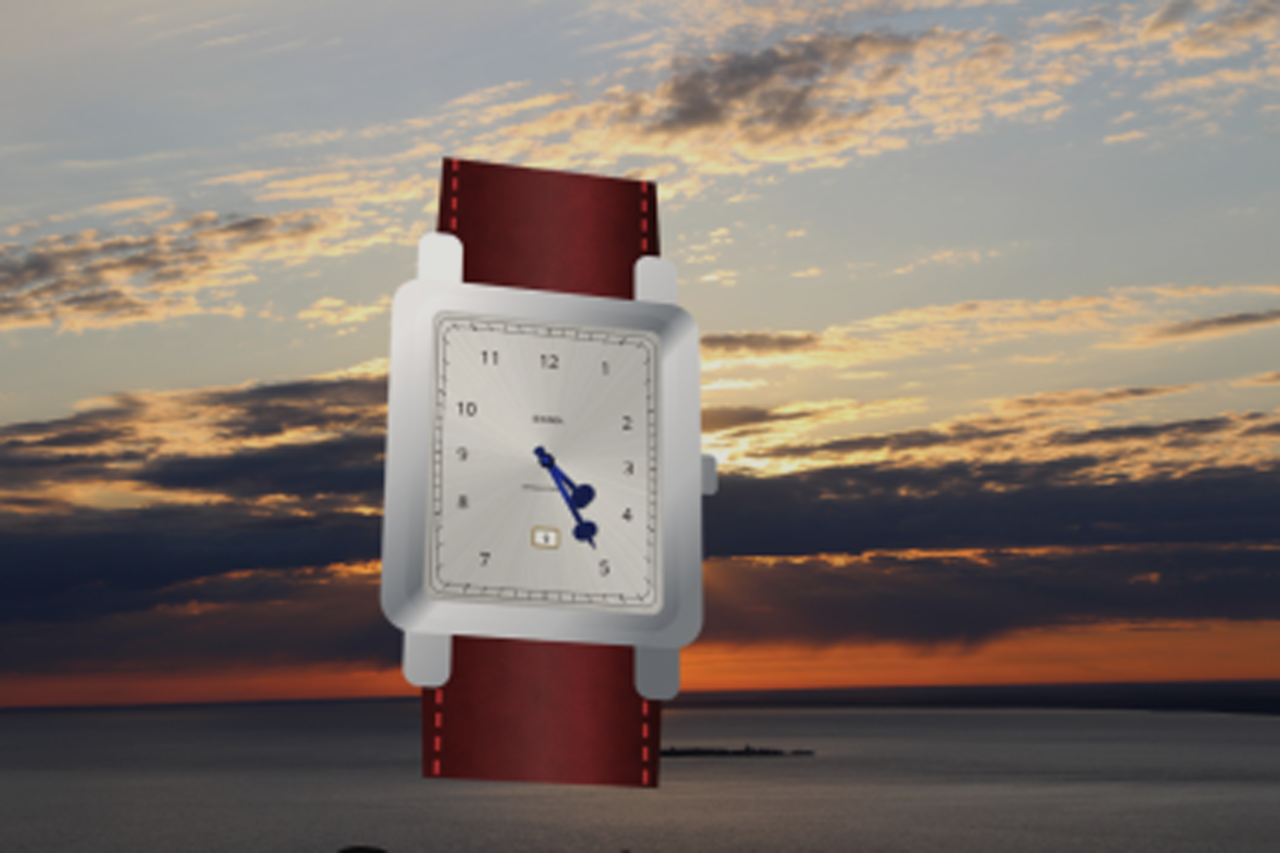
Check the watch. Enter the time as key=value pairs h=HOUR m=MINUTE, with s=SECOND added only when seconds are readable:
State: h=4 m=25
